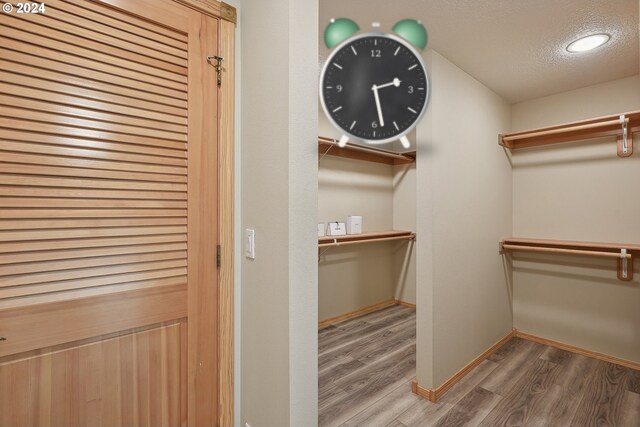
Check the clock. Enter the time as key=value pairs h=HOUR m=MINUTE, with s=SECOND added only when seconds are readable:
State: h=2 m=28
